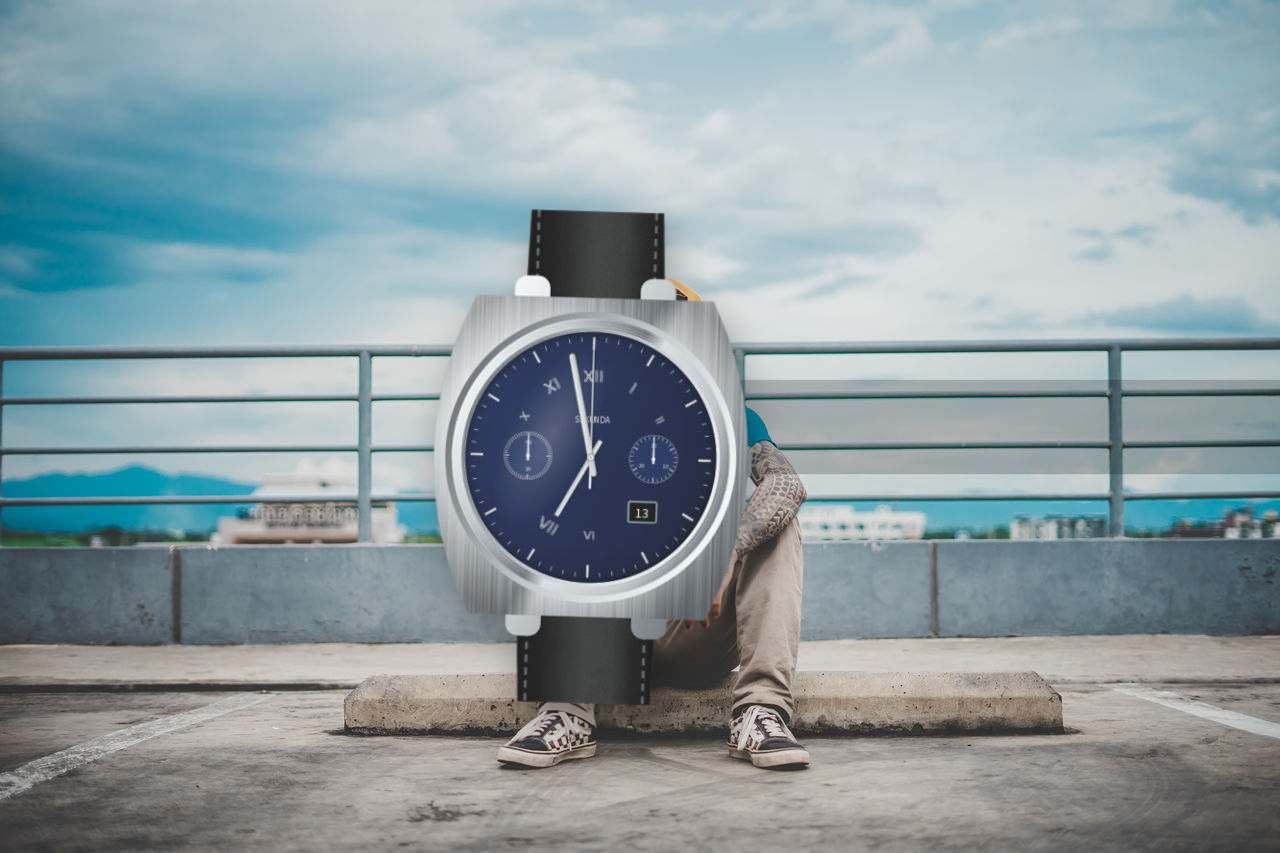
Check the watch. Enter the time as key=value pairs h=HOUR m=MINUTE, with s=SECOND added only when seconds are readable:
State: h=6 m=58
